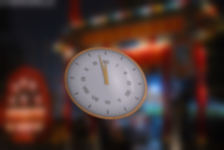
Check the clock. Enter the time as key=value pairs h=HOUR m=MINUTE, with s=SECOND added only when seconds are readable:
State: h=11 m=58
